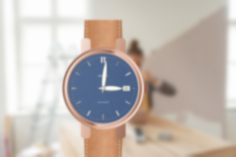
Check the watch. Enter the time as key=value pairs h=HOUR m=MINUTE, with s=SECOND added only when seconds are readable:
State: h=3 m=1
